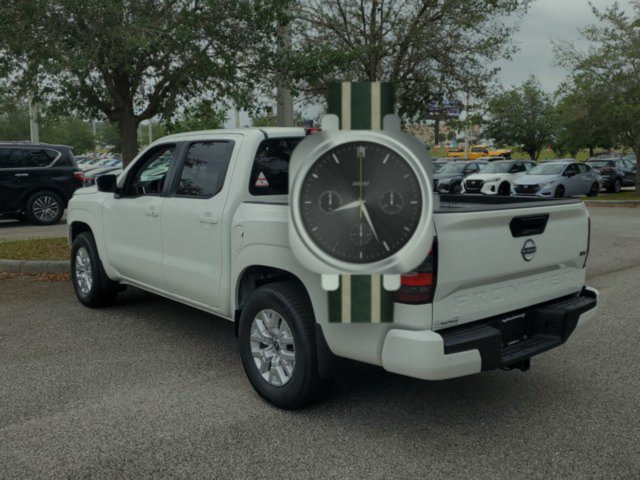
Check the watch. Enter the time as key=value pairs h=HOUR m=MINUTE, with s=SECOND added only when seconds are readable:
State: h=8 m=26
